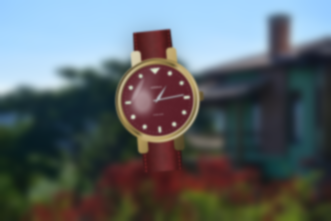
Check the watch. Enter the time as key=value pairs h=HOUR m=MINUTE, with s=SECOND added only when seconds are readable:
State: h=1 m=14
